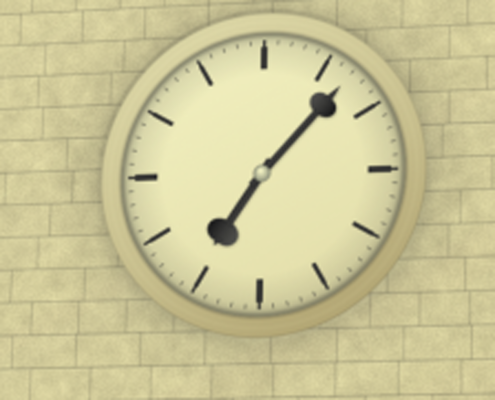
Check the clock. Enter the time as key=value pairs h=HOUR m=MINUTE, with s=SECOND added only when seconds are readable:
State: h=7 m=7
